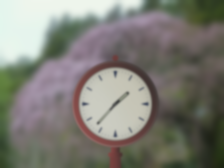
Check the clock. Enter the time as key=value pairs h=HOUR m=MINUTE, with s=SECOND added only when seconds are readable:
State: h=1 m=37
